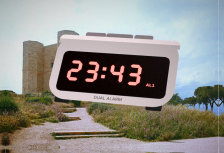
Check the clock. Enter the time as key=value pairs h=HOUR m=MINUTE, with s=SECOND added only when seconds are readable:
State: h=23 m=43
